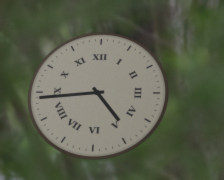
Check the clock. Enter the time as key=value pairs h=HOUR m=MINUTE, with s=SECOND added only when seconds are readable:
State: h=4 m=44
